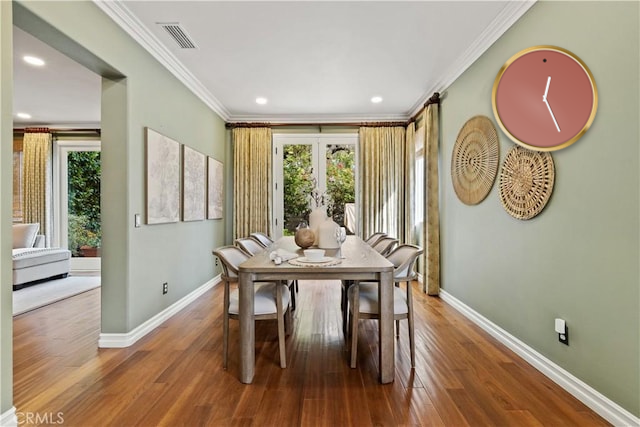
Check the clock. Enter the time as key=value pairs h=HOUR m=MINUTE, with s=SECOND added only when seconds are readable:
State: h=12 m=26
